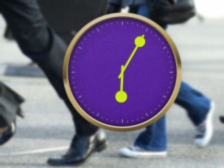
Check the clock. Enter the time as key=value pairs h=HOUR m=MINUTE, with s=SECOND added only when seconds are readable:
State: h=6 m=5
